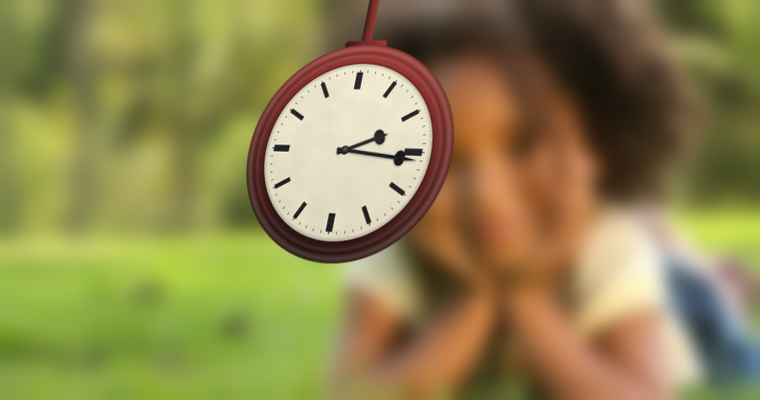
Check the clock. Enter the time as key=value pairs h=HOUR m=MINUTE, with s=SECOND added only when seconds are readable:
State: h=2 m=16
